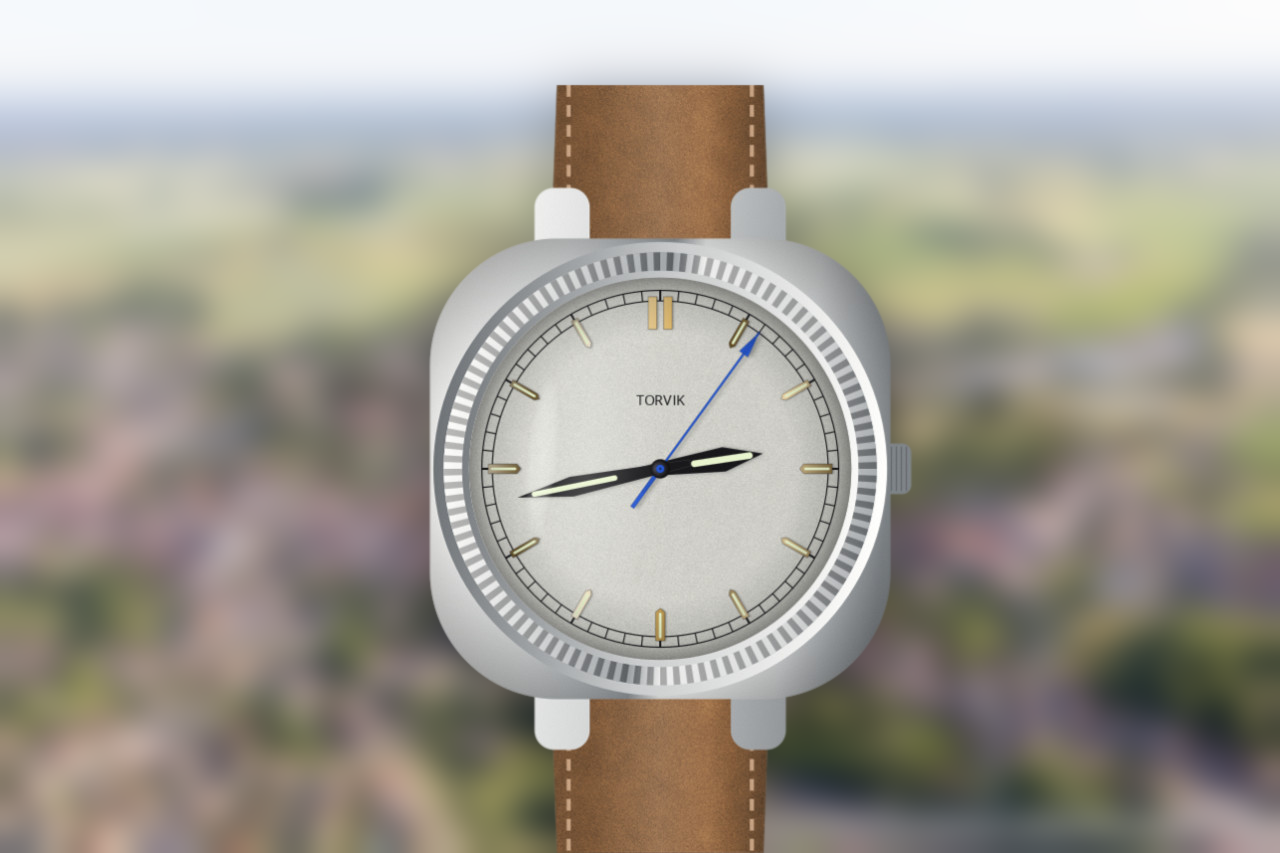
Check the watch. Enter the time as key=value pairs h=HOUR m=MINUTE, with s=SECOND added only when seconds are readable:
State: h=2 m=43 s=6
